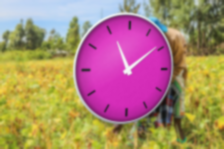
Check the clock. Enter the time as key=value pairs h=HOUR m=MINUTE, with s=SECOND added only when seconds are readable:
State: h=11 m=9
